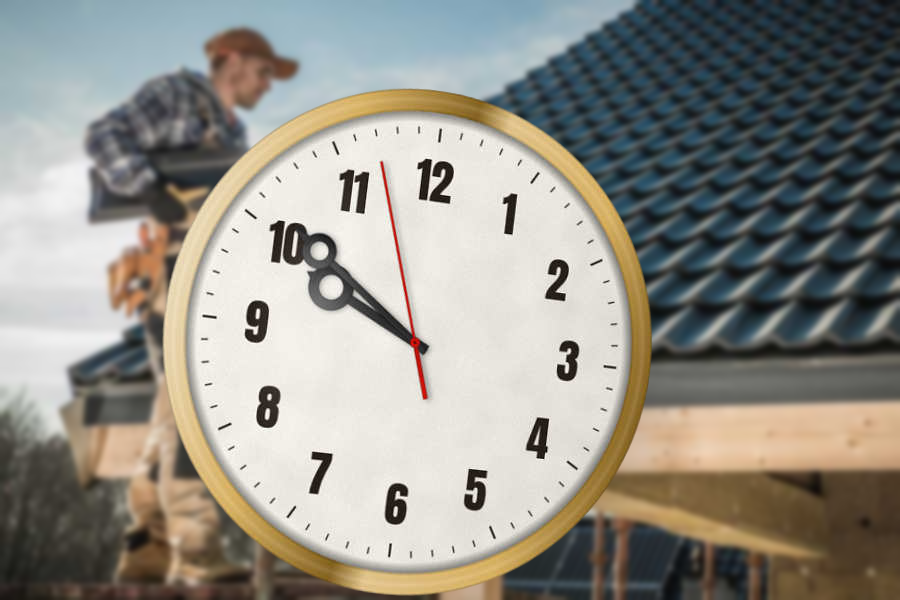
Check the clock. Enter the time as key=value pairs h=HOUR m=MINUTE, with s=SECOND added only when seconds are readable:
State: h=9 m=50 s=57
